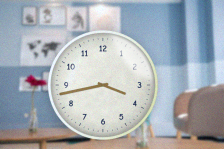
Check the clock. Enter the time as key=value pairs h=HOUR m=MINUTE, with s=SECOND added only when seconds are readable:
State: h=3 m=43
